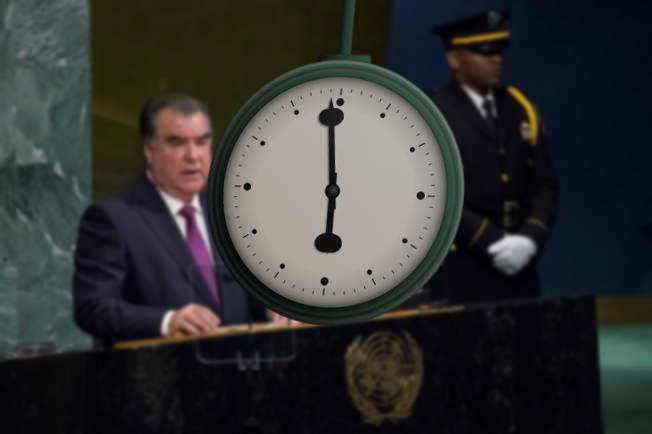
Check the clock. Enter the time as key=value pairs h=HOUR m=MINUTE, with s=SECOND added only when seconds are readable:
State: h=5 m=59
